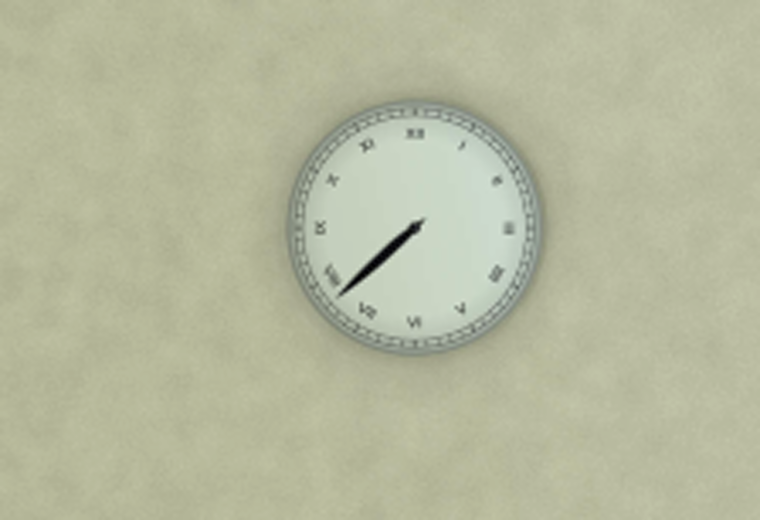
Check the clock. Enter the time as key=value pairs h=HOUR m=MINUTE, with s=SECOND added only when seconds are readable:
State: h=7 m=38
